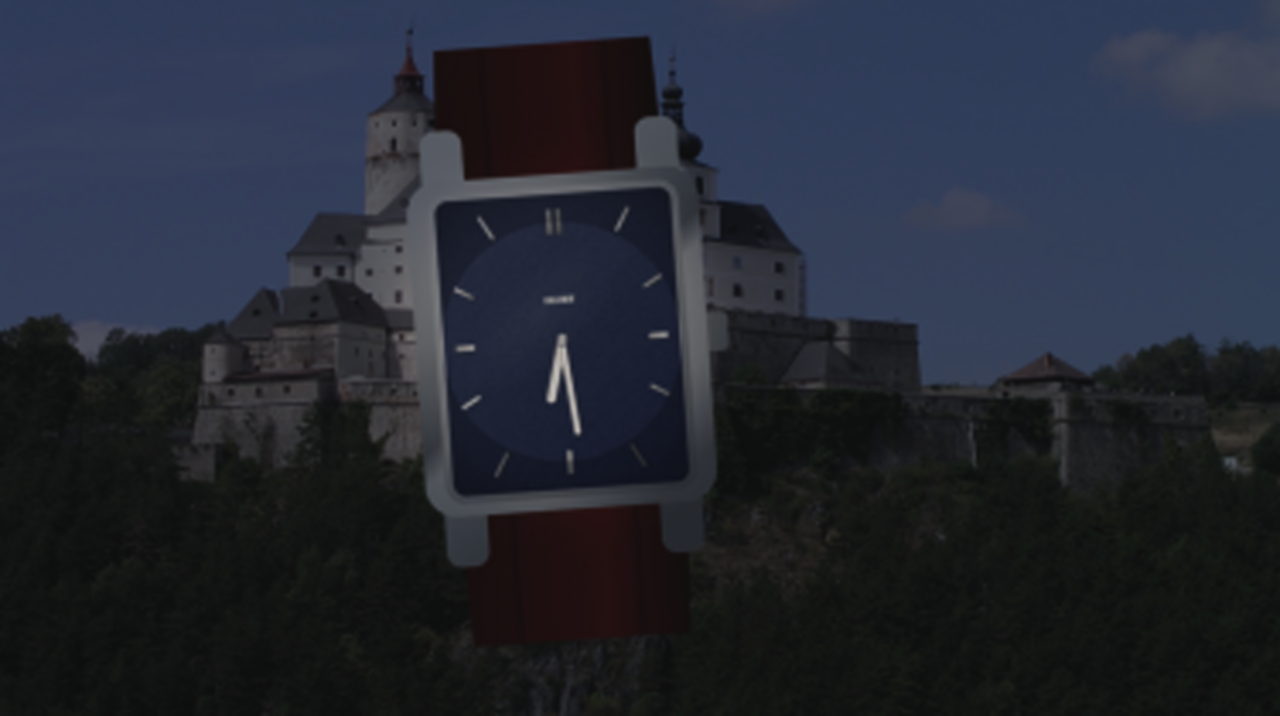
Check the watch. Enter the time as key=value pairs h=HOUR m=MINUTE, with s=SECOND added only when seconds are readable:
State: h=6 m=29
